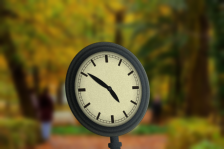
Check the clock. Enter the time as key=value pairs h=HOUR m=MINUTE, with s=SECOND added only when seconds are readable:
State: h=4 m=51
